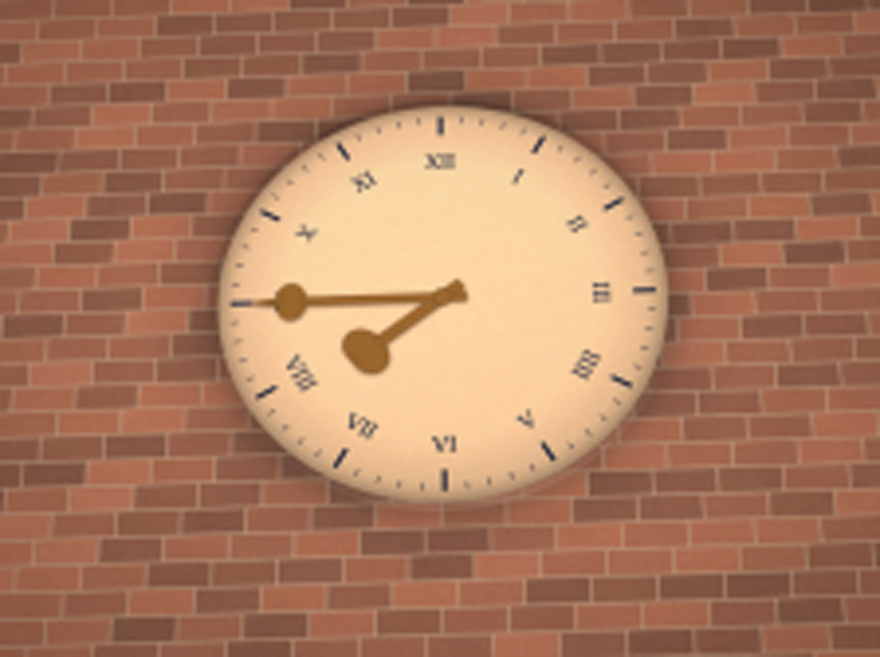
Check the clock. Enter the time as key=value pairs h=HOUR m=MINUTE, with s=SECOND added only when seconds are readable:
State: h=7 m=45
